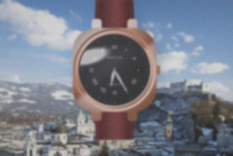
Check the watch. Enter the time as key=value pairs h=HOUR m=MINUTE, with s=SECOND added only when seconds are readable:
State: h=6 m=25
